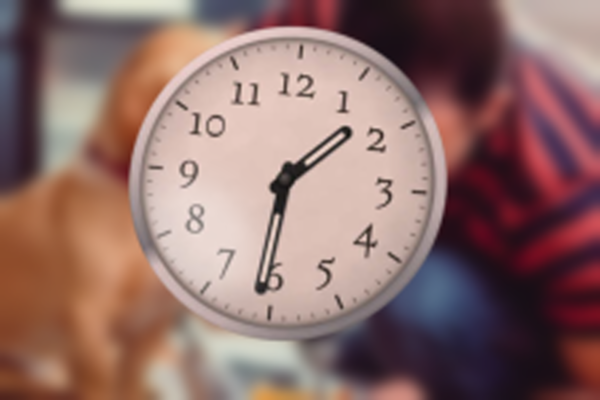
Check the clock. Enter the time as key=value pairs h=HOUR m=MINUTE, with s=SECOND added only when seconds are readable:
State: h=1 m=31
